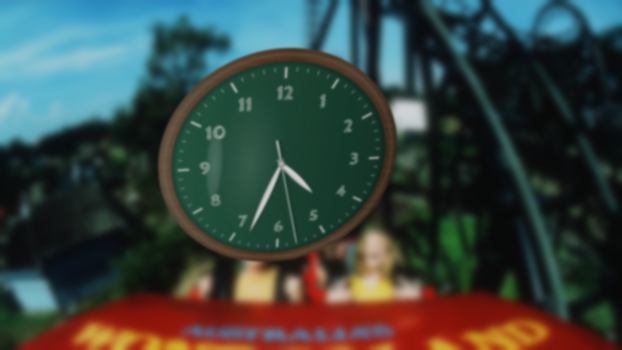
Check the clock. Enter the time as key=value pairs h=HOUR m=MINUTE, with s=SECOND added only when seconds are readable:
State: h=4 m=33 s=28
